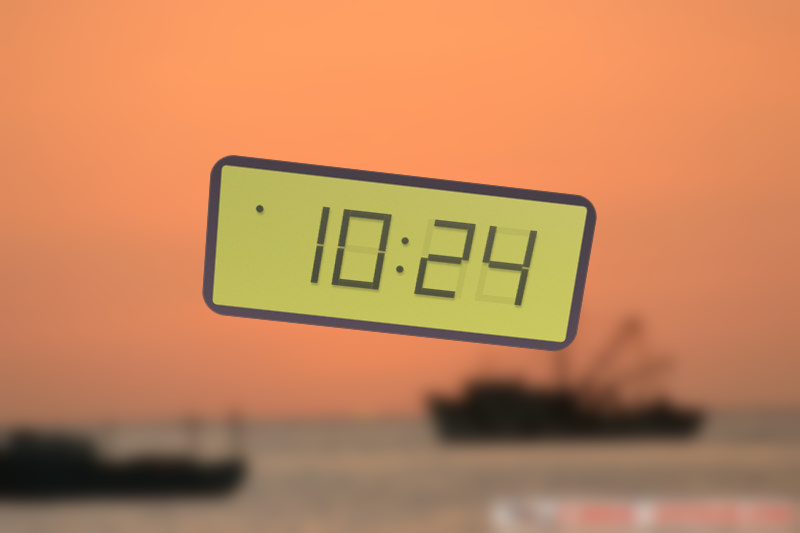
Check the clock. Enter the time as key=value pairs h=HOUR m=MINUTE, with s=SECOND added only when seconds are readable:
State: h=10 m=24
